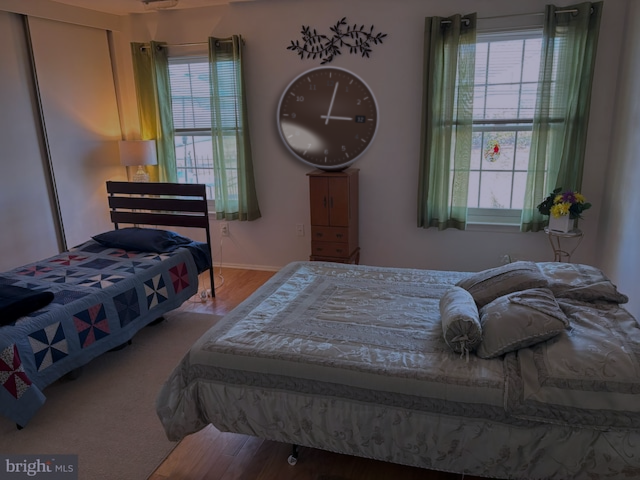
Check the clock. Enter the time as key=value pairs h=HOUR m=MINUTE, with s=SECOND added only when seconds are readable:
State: h=3 m=2
